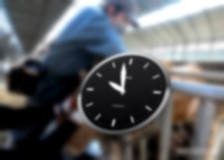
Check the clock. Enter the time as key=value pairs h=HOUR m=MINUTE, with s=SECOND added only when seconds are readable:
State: h=9 m=58
